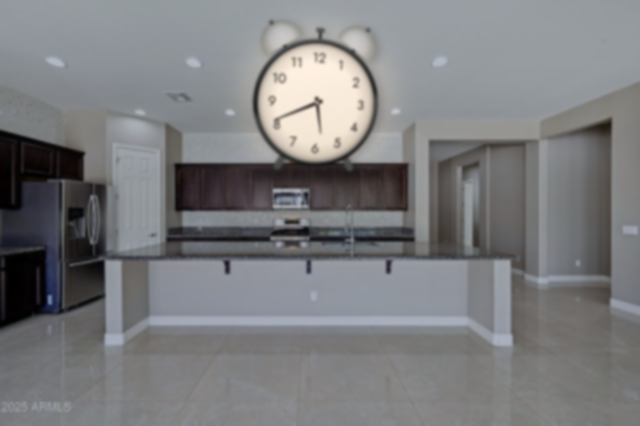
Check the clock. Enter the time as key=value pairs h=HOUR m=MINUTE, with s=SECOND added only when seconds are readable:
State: h=5 m=41
